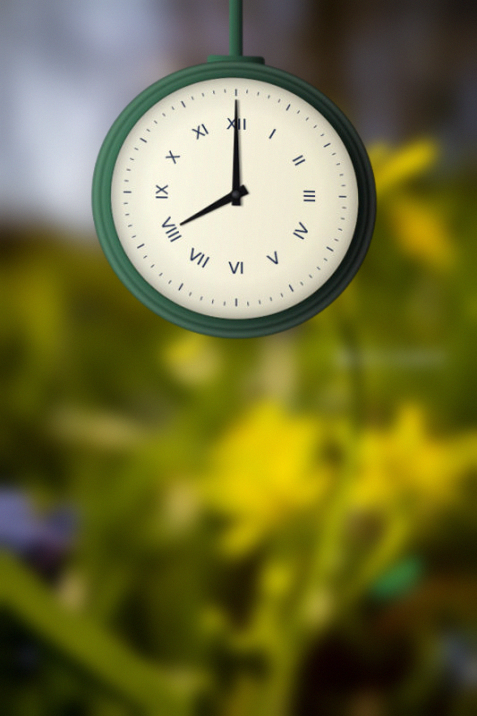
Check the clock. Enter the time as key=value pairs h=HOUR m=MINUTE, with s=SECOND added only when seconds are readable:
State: h=8 m=0
